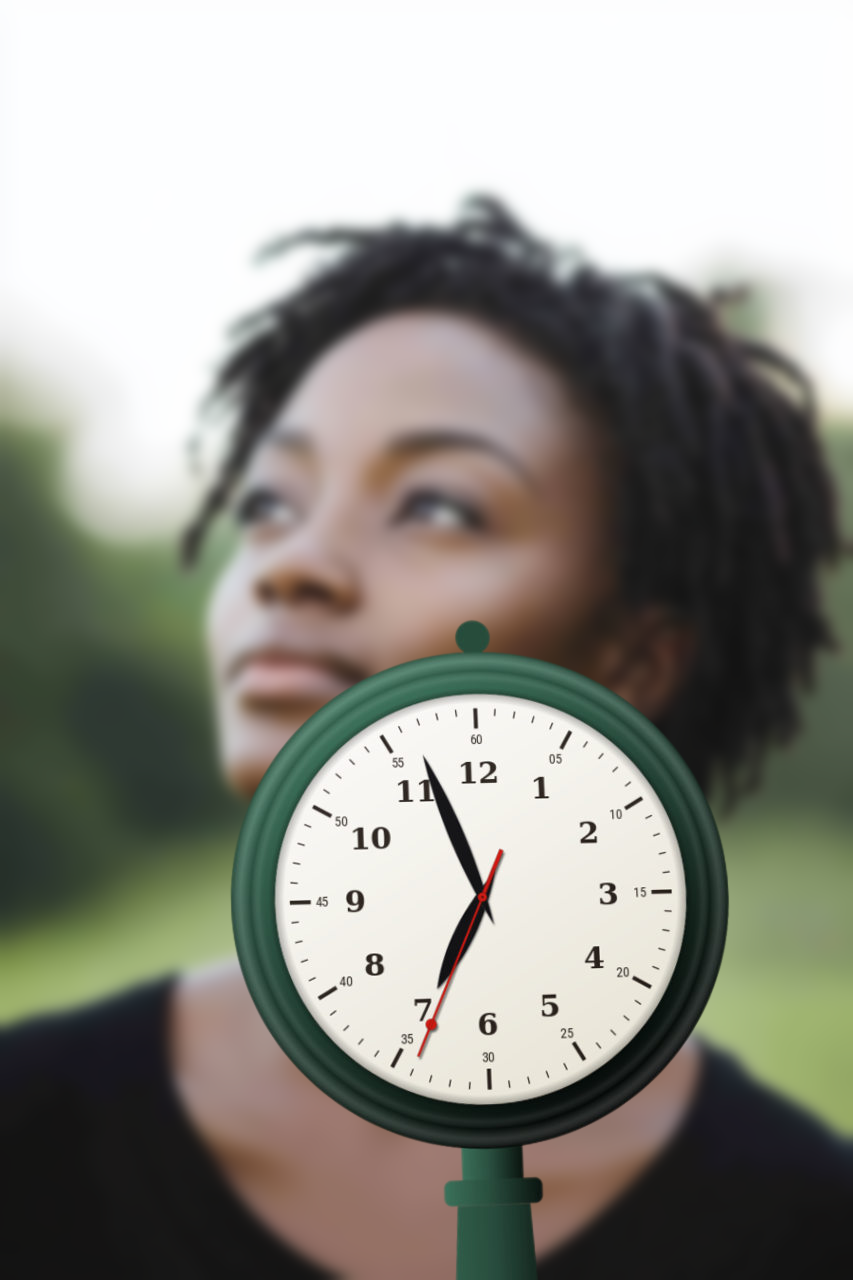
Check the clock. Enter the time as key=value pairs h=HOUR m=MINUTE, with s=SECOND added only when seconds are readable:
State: h=6 m=56 s=34
